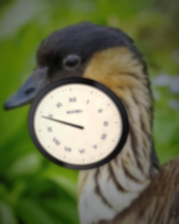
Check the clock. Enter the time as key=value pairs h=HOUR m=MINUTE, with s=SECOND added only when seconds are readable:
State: h=9 m=49
